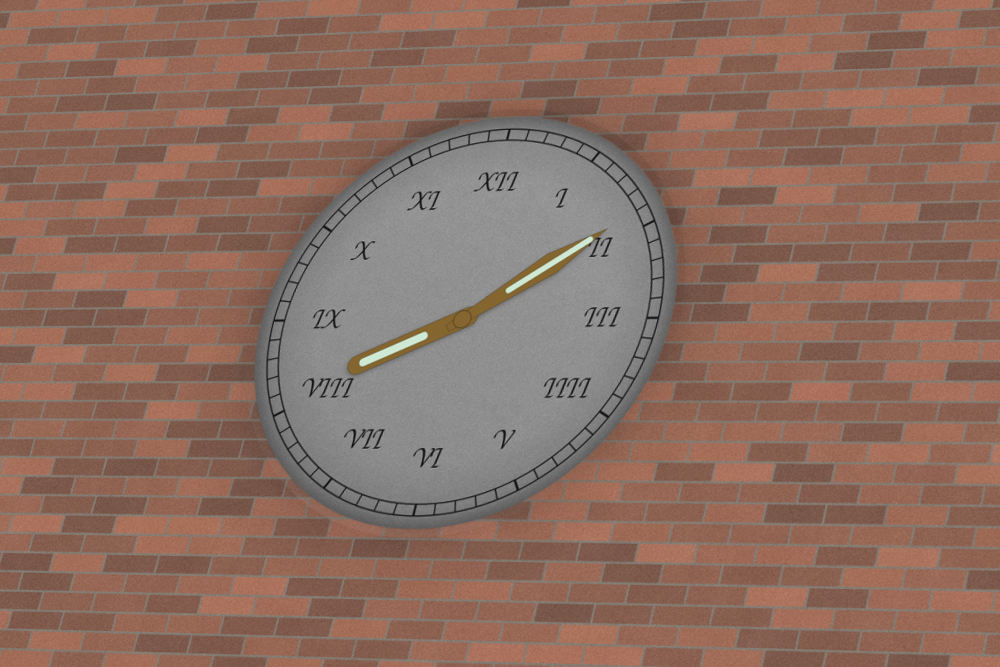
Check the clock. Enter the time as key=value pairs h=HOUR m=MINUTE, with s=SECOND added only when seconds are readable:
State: h=8 m=9
